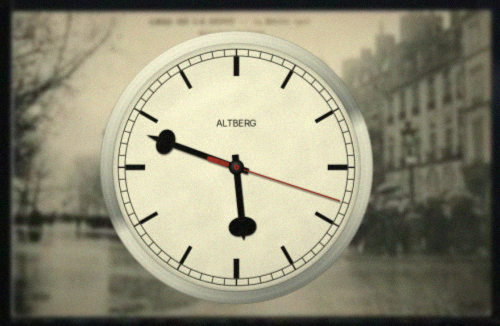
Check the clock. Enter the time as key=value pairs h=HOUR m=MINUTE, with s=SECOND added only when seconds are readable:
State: h=5 m=48 s=18
